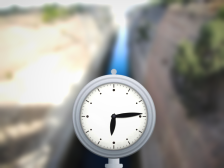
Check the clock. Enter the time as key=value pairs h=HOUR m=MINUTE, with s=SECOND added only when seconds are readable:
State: h=6 m=14
